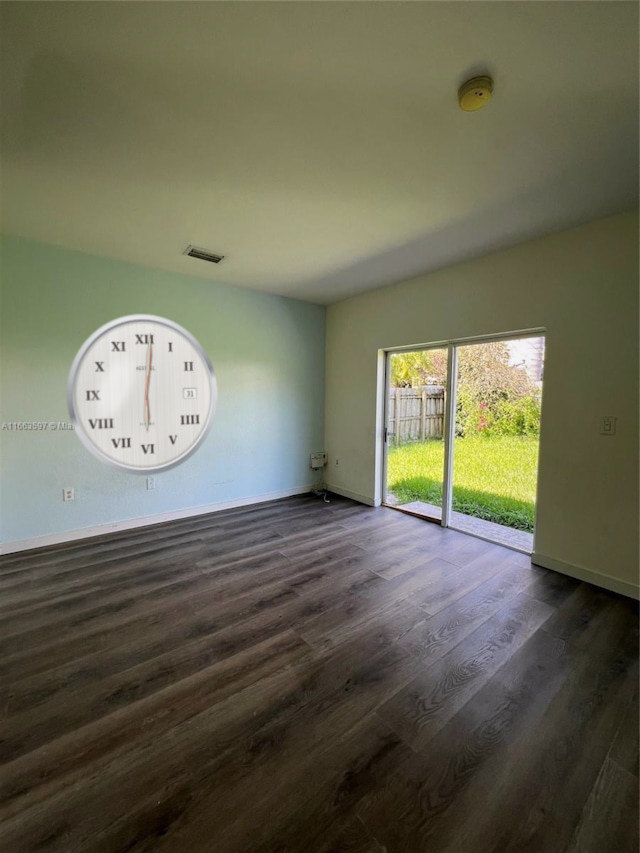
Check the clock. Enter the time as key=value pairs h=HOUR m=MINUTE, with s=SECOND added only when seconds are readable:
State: h=6 m=1
